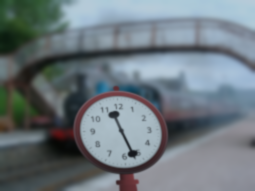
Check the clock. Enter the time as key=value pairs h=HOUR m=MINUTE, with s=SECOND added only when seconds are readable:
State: h=11 m=27
